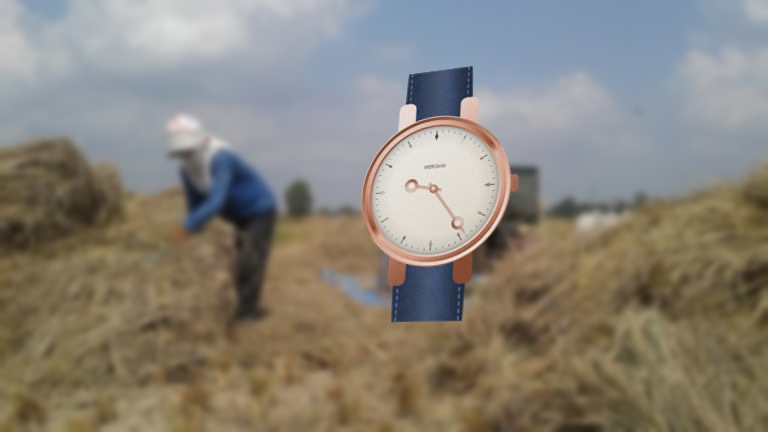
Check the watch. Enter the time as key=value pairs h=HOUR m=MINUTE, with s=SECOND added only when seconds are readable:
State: h=9 m=24
